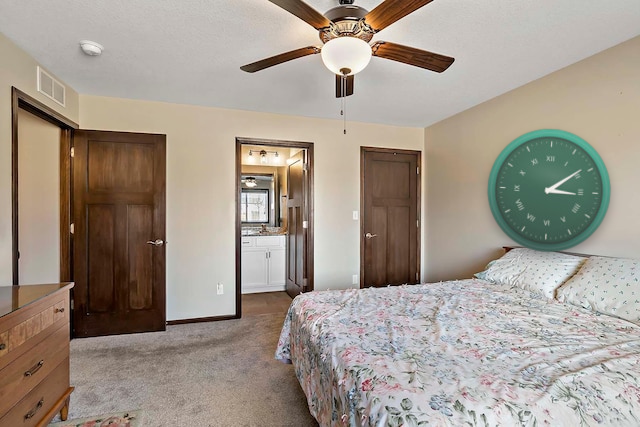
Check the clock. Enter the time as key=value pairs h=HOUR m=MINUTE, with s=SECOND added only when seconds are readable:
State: h=3 m=9
